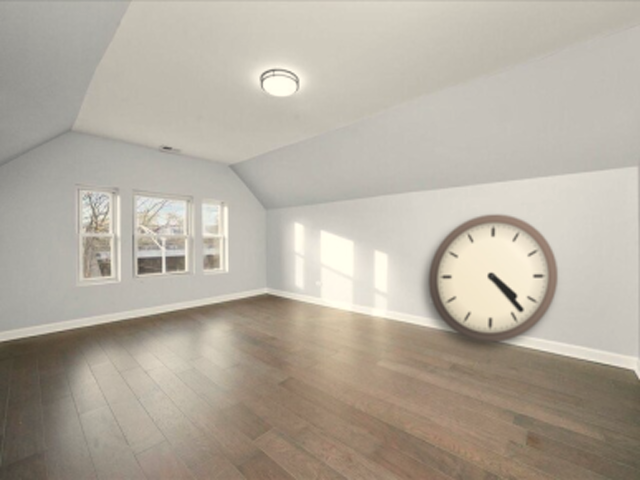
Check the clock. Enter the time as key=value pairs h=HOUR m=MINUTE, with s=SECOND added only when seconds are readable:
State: h=4 m=23
